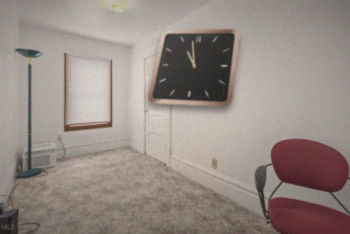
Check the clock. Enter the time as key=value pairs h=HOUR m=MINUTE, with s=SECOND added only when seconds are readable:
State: h=10 m=58
